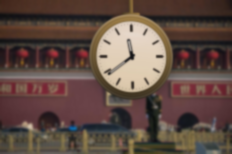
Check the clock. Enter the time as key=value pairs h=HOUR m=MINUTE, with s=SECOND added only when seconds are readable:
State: h=11 m=39
